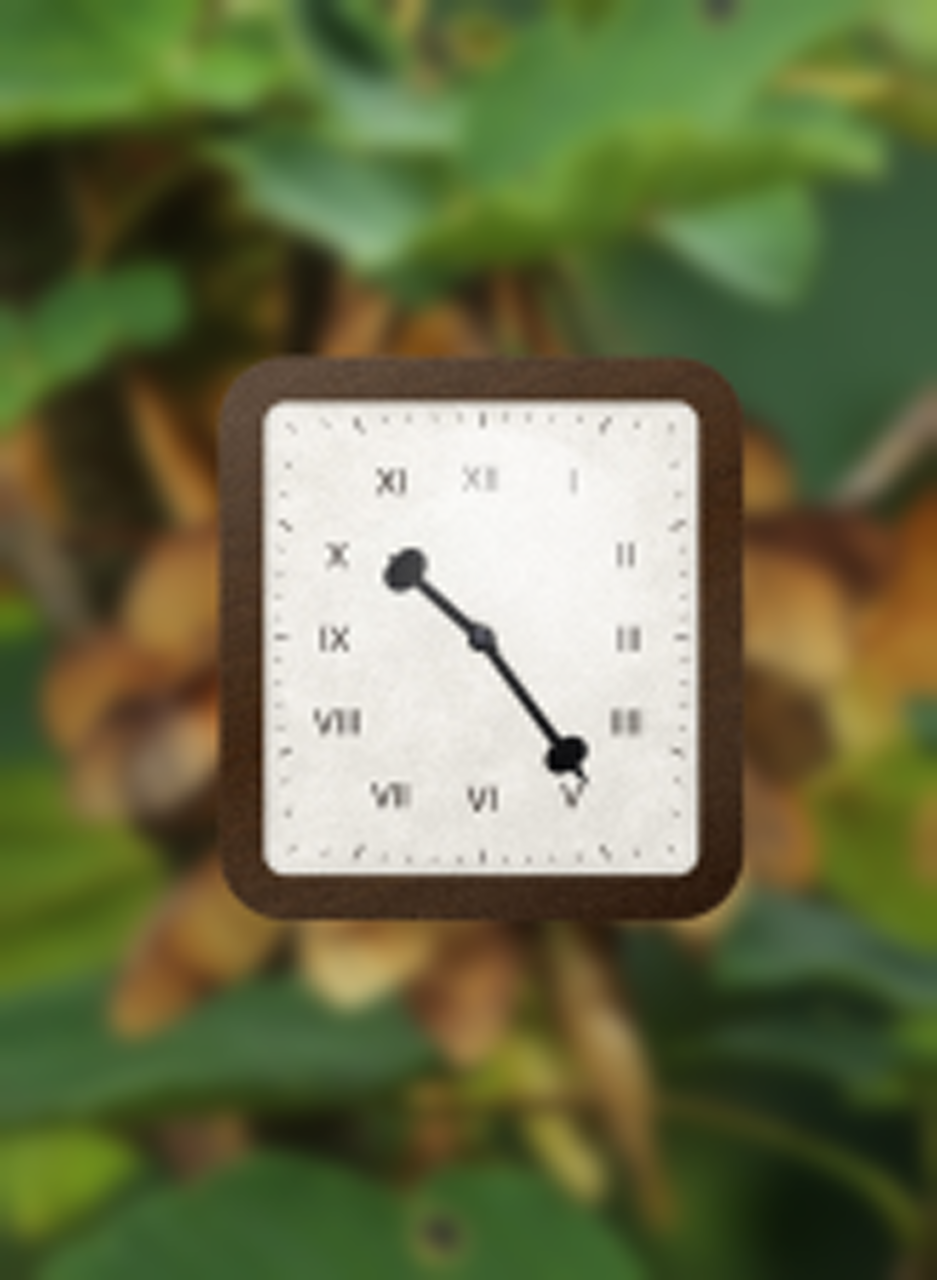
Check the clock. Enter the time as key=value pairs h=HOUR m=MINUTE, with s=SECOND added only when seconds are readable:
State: h=10 m=24
